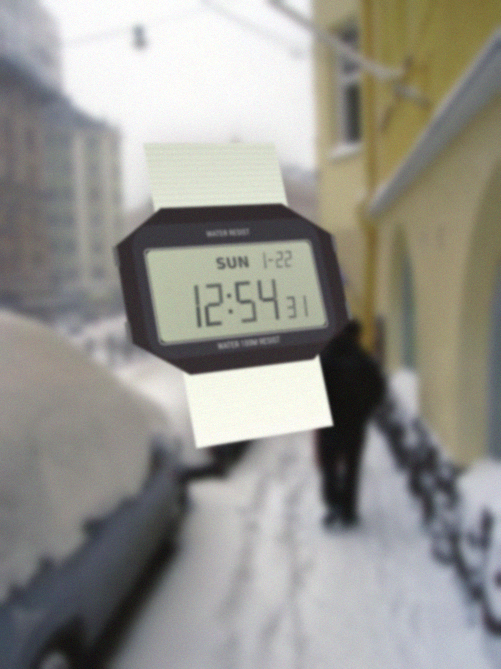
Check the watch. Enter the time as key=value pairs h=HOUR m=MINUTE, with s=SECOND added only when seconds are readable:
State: h=12 m=54 s=31
